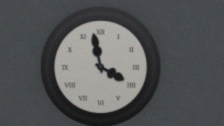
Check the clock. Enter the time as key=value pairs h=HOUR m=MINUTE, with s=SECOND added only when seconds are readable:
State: h=3 m=58
